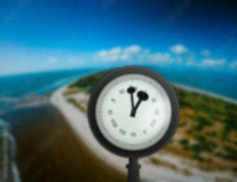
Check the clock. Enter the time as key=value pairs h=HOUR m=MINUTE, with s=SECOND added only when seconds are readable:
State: h=12 m=59
